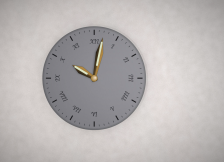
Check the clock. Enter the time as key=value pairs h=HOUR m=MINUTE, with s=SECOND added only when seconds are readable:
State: h=10 m=2
